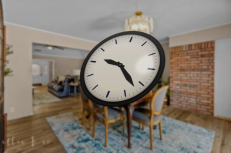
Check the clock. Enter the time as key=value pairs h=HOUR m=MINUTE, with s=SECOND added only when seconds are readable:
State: h=9 m=22
